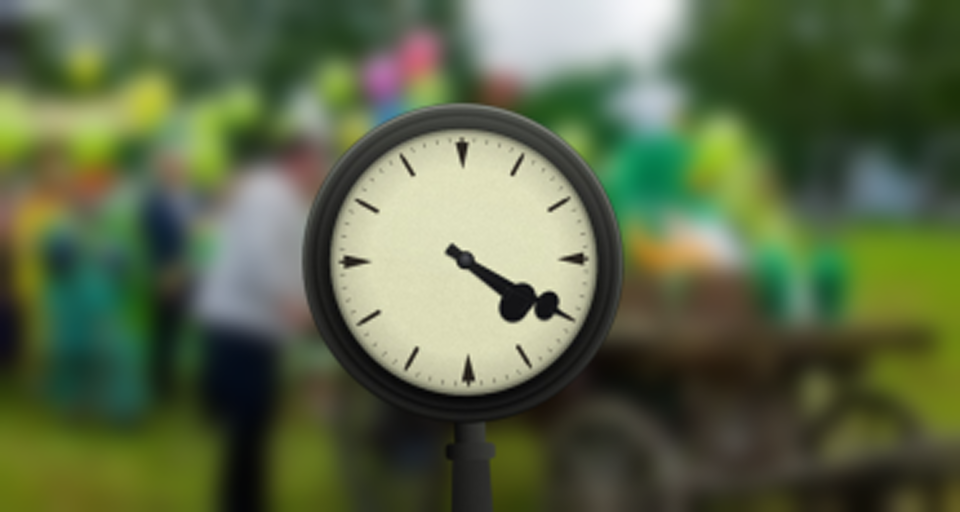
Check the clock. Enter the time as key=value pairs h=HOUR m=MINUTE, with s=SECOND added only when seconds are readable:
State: h=4 m=20
